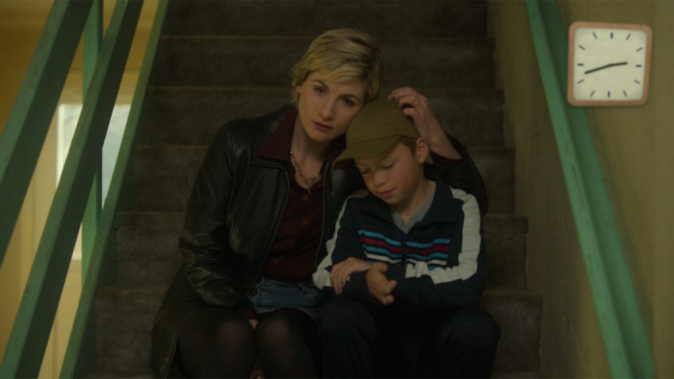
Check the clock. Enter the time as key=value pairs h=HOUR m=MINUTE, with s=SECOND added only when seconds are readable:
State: h=2 m=42
